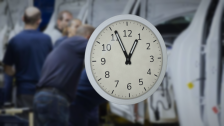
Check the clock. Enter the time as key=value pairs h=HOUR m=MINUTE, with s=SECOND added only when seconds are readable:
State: h=12 m=56
